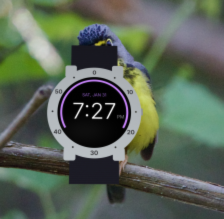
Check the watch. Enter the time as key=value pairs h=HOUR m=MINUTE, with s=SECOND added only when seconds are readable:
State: h=7 m=27
